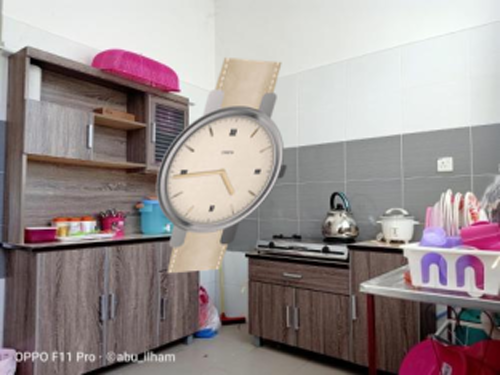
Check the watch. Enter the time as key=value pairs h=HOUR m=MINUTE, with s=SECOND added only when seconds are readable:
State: h=4 m=44
